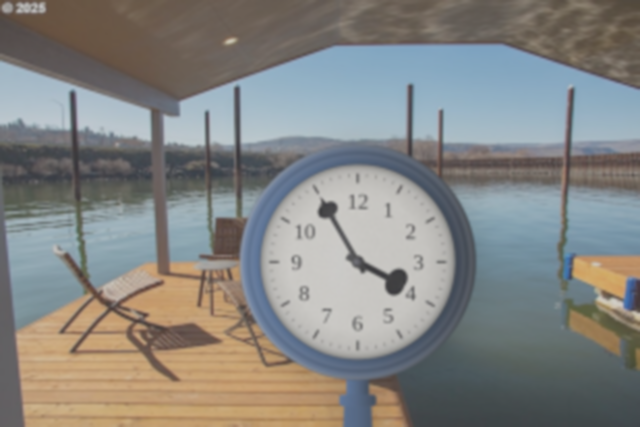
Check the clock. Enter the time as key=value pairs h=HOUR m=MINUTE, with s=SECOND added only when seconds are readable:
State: h=3 m=55
